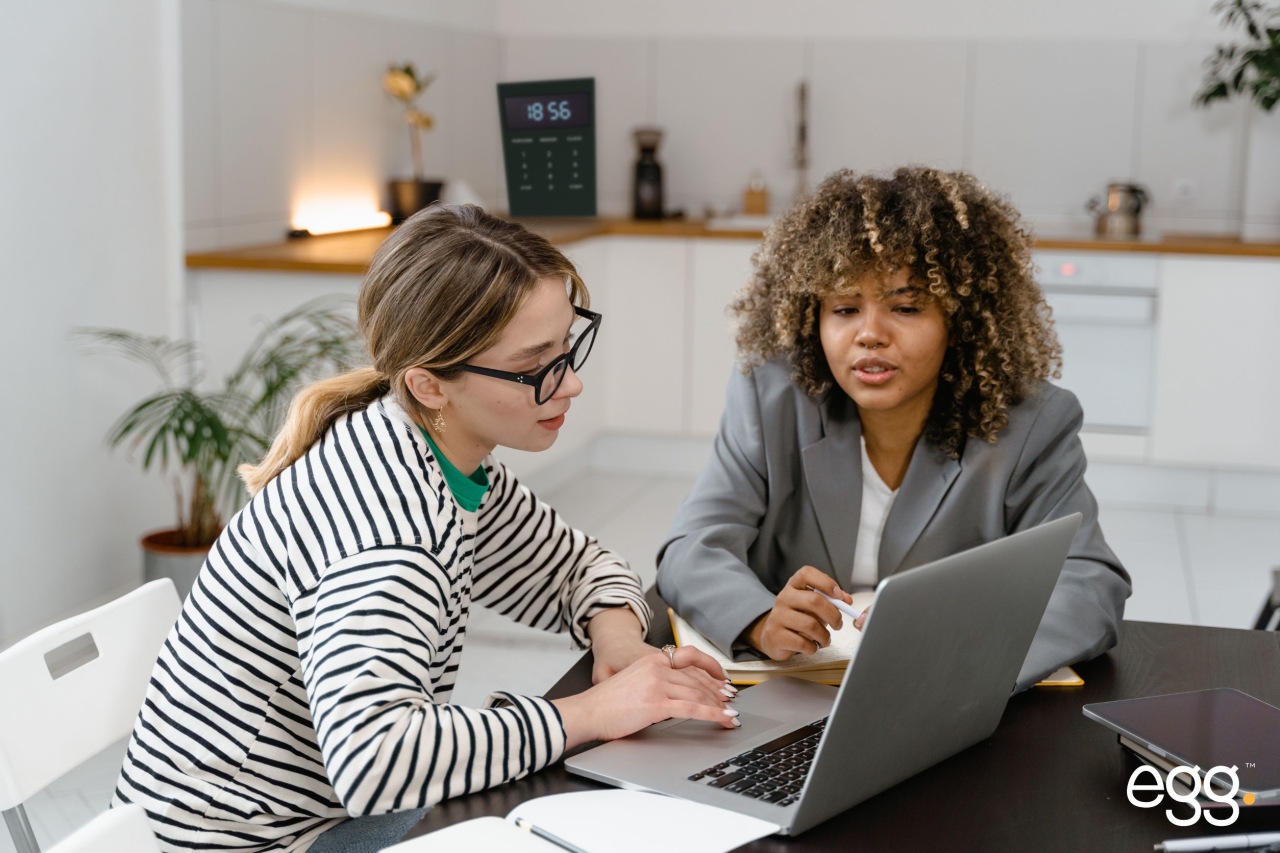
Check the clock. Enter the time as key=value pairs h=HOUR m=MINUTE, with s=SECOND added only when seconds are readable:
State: h=18 m=56
